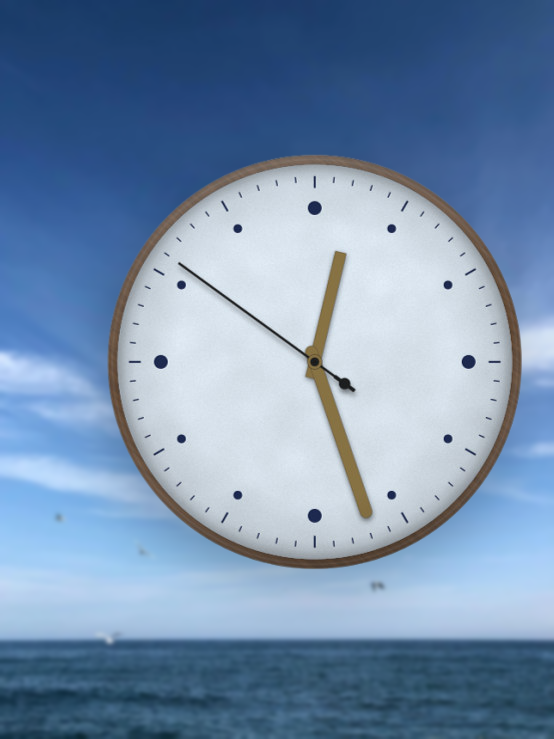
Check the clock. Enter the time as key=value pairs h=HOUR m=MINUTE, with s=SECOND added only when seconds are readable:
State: h=12 m=26 s=51
